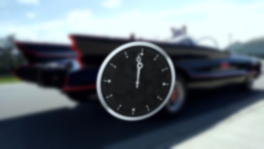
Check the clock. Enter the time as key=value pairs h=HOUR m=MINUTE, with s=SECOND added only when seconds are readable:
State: h=11 m=59
